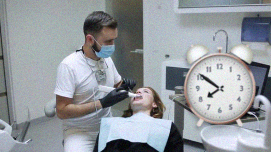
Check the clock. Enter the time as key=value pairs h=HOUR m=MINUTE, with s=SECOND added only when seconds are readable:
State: h=7 m=51
